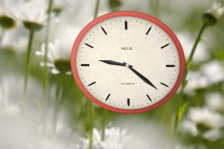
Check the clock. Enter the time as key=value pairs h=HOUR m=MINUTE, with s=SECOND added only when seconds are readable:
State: h=9 m=22
